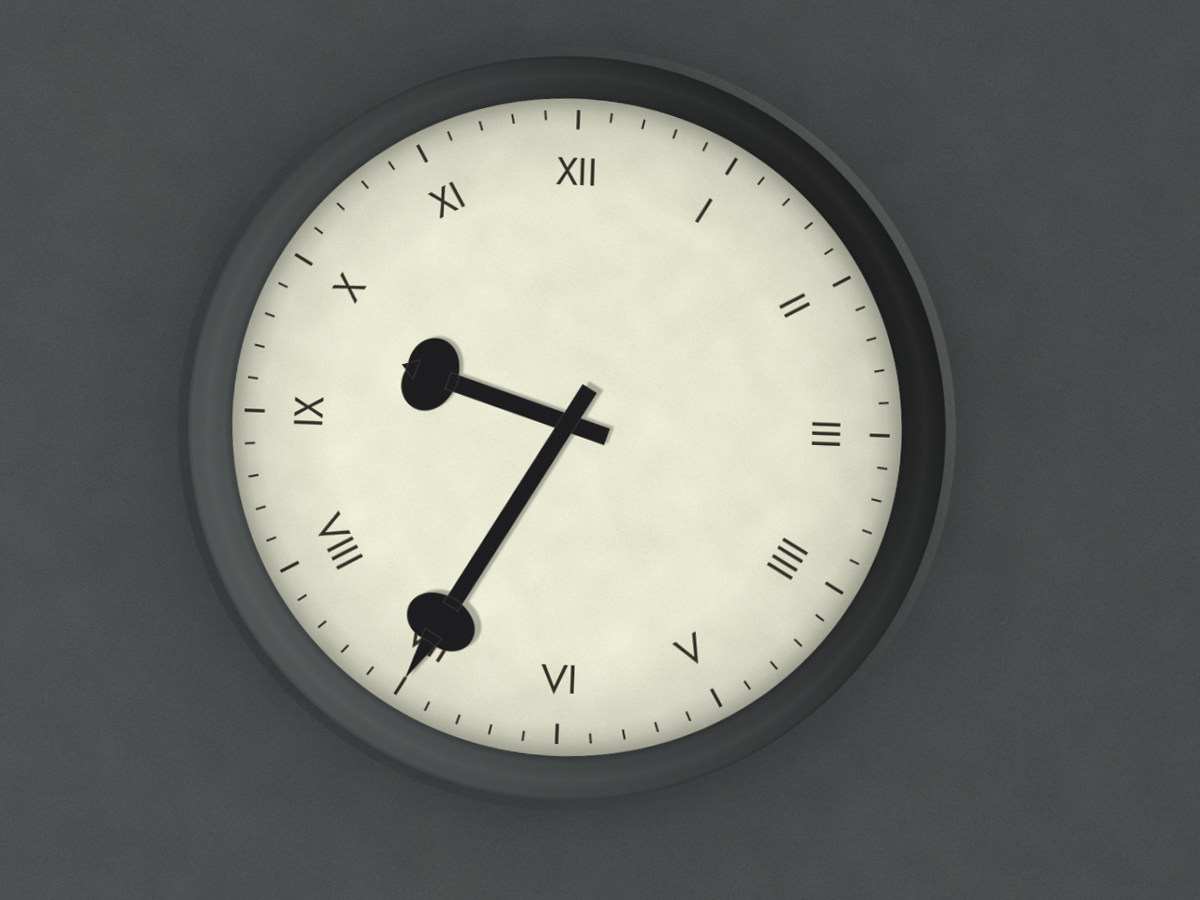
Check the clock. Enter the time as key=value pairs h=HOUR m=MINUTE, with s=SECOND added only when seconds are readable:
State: h=9 m=35
